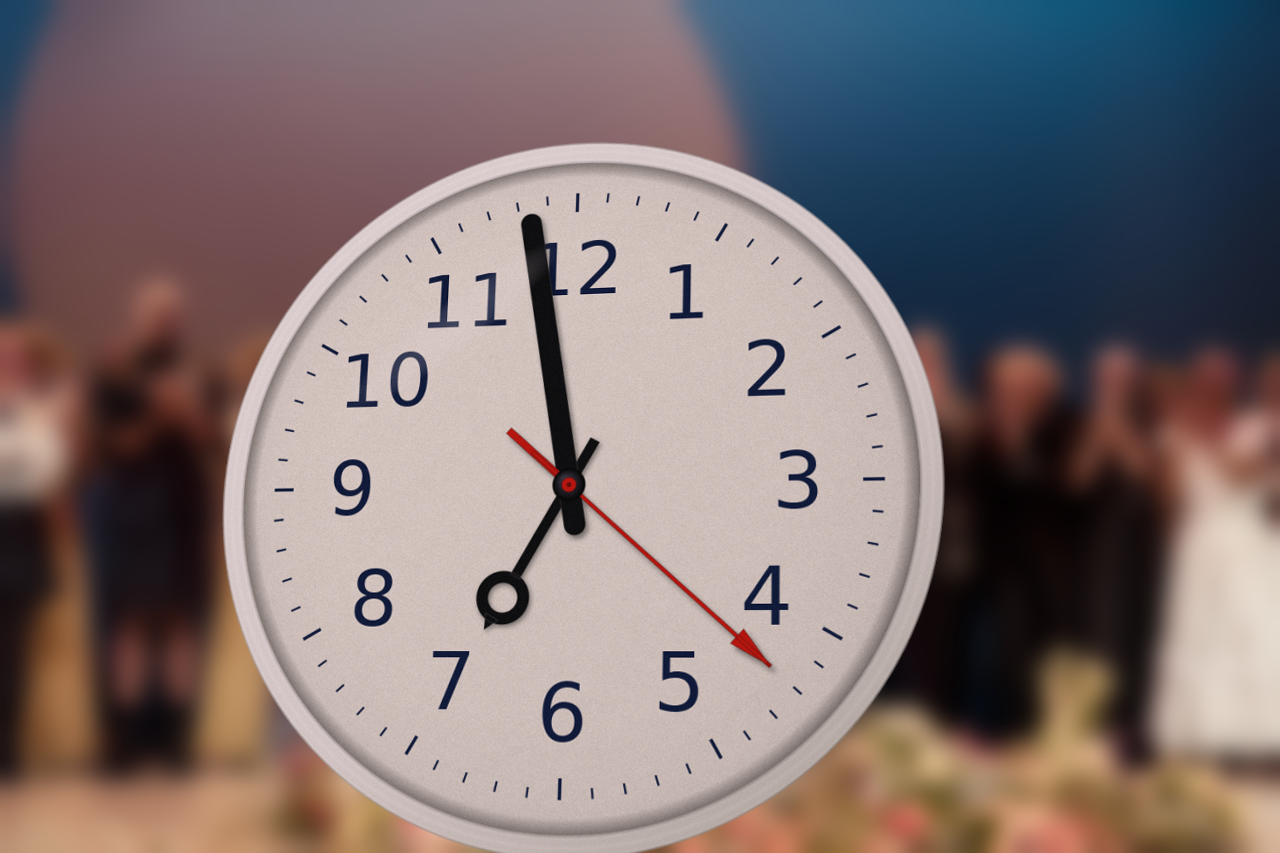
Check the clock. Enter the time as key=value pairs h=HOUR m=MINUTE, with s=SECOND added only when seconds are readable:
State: h=6 m=58 s=22
